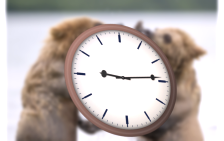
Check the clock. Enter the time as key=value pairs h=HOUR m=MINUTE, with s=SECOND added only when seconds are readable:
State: h=9 m=14
